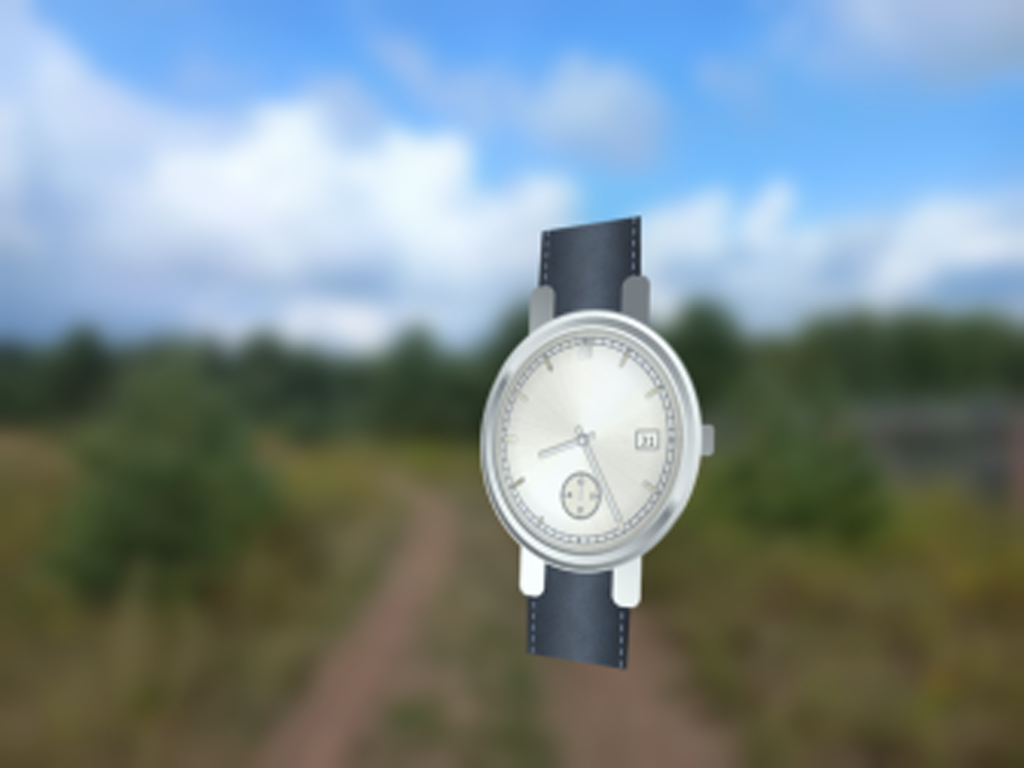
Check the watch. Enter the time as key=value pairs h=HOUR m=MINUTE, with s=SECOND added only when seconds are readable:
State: h=8 m=25
